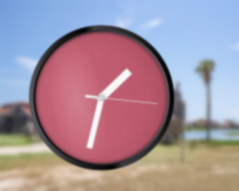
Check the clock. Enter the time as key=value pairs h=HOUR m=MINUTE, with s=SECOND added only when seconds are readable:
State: h=1 m=32 s=16
